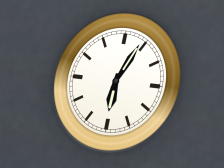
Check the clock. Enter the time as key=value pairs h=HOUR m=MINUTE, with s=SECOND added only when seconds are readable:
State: h=6 m=4
